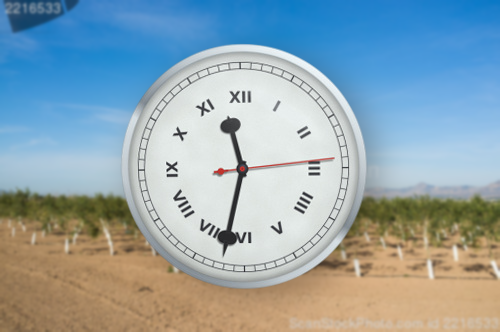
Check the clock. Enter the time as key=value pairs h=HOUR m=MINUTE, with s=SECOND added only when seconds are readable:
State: h=11 m=32 s=14
